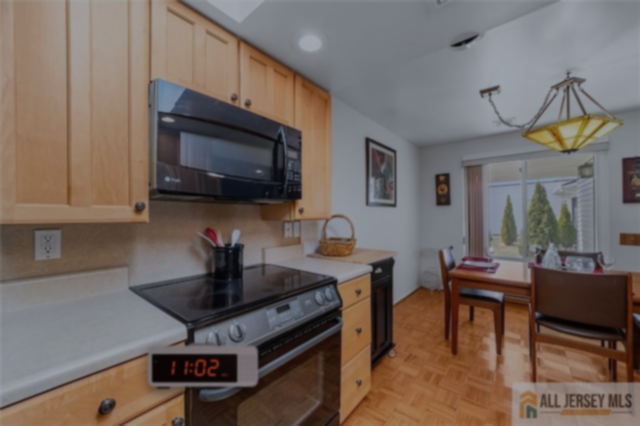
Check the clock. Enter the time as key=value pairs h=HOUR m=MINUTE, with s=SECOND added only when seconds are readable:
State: h=11 m=2
